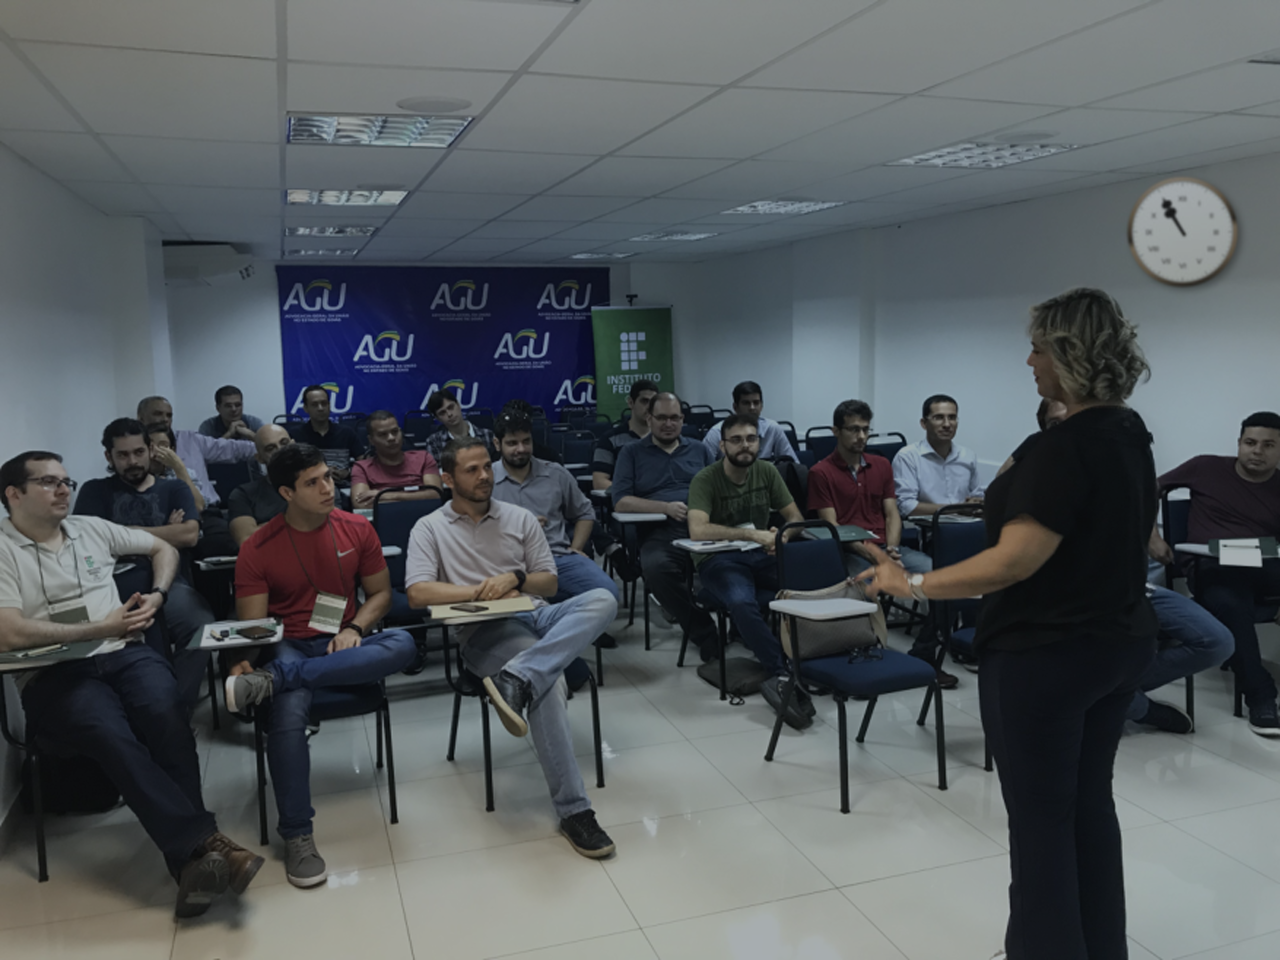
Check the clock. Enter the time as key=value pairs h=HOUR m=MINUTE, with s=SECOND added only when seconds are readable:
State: h=10 m=55
